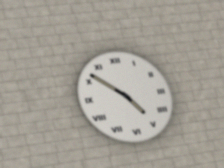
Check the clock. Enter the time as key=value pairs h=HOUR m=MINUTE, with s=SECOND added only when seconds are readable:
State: h=4 m=52
